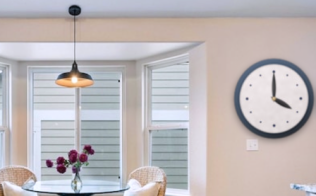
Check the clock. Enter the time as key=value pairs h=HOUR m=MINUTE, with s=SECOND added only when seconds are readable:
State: h=4 m=0
